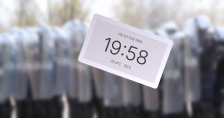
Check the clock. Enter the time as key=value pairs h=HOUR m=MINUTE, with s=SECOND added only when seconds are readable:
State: h=19 m=58
